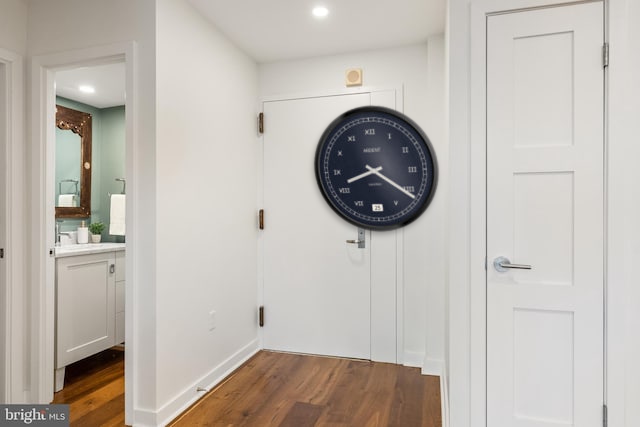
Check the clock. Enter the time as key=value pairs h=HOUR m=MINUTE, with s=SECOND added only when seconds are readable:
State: h=8 m=21
